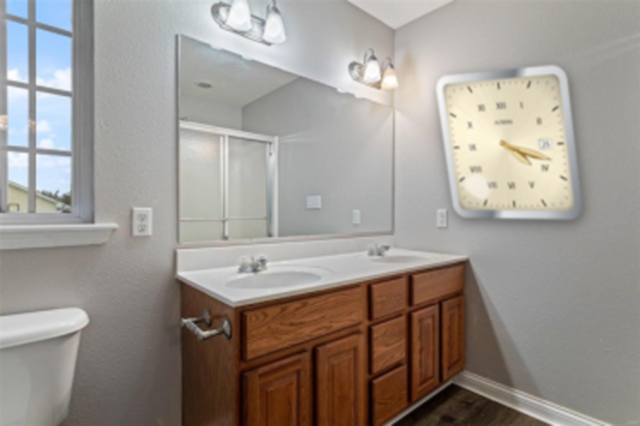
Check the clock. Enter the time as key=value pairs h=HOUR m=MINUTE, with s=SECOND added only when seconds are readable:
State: h=4 m=18
